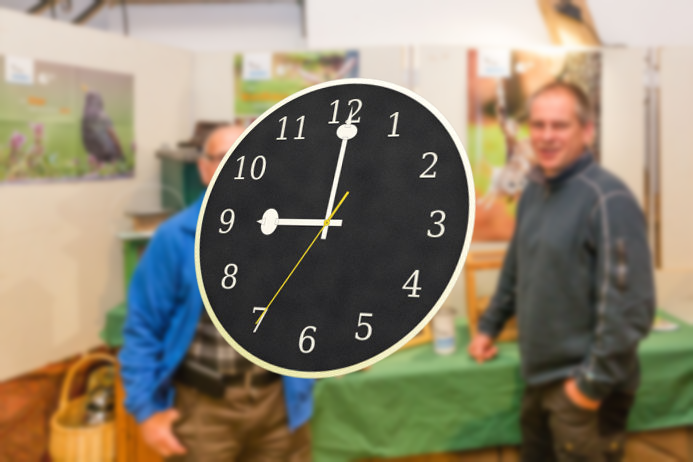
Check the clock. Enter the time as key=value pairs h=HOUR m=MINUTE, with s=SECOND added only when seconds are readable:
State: h=9 m=0 s=35
